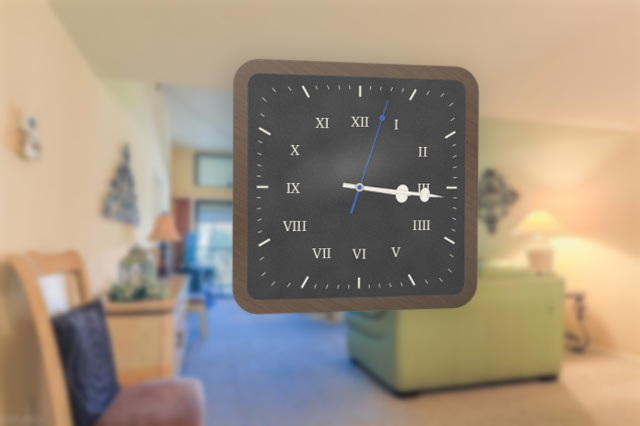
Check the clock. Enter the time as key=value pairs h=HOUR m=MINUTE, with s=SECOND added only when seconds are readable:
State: h=3 m=16 s=3
